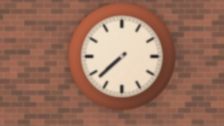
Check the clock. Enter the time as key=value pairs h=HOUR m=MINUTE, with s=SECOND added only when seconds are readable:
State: h=7 m=38
